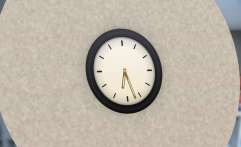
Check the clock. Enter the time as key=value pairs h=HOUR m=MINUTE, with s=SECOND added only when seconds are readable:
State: h=6 m=27
